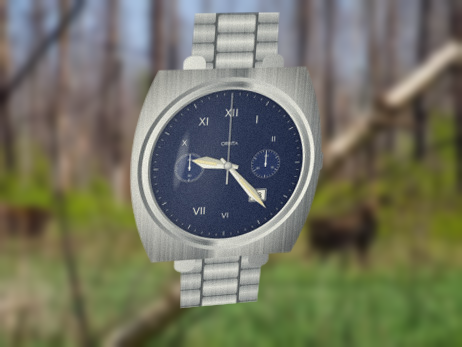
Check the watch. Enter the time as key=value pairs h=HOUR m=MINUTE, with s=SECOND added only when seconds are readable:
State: h=9 m=23
